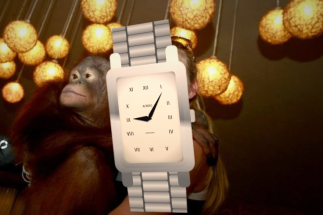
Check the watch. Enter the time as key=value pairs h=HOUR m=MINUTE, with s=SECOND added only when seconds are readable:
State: h=9 m=6
